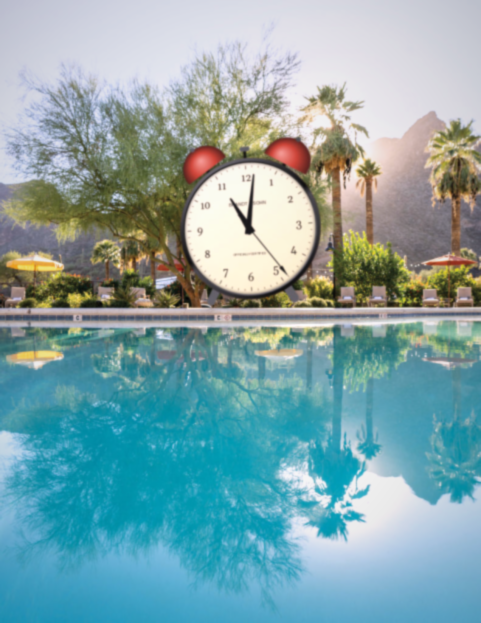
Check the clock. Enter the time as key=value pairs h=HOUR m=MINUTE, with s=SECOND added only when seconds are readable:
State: h=11 m=1 s=24
